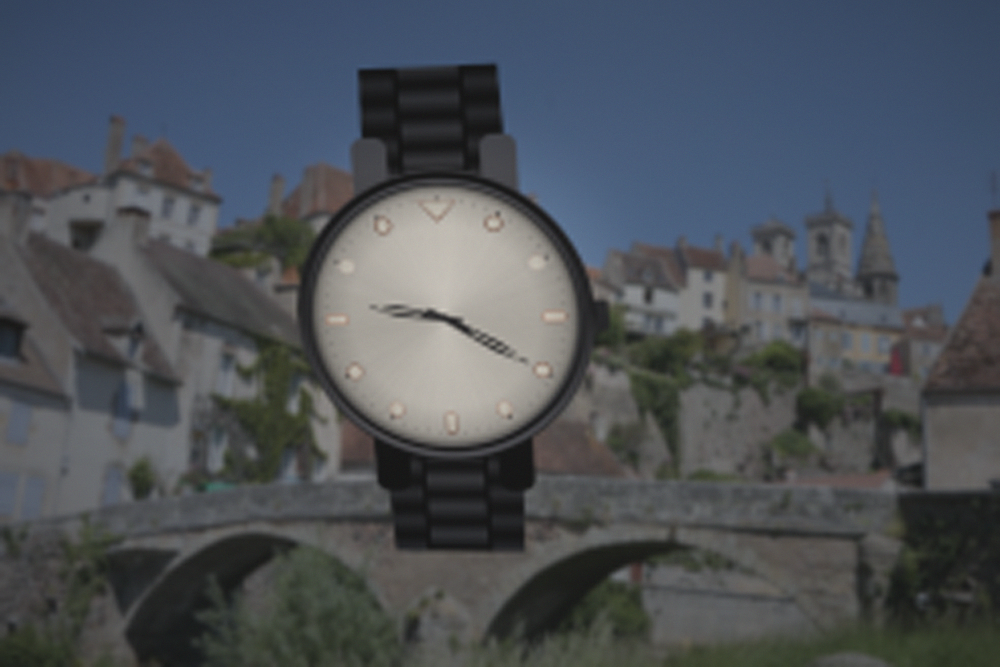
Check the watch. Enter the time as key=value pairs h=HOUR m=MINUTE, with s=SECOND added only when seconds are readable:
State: h=9 m=20
